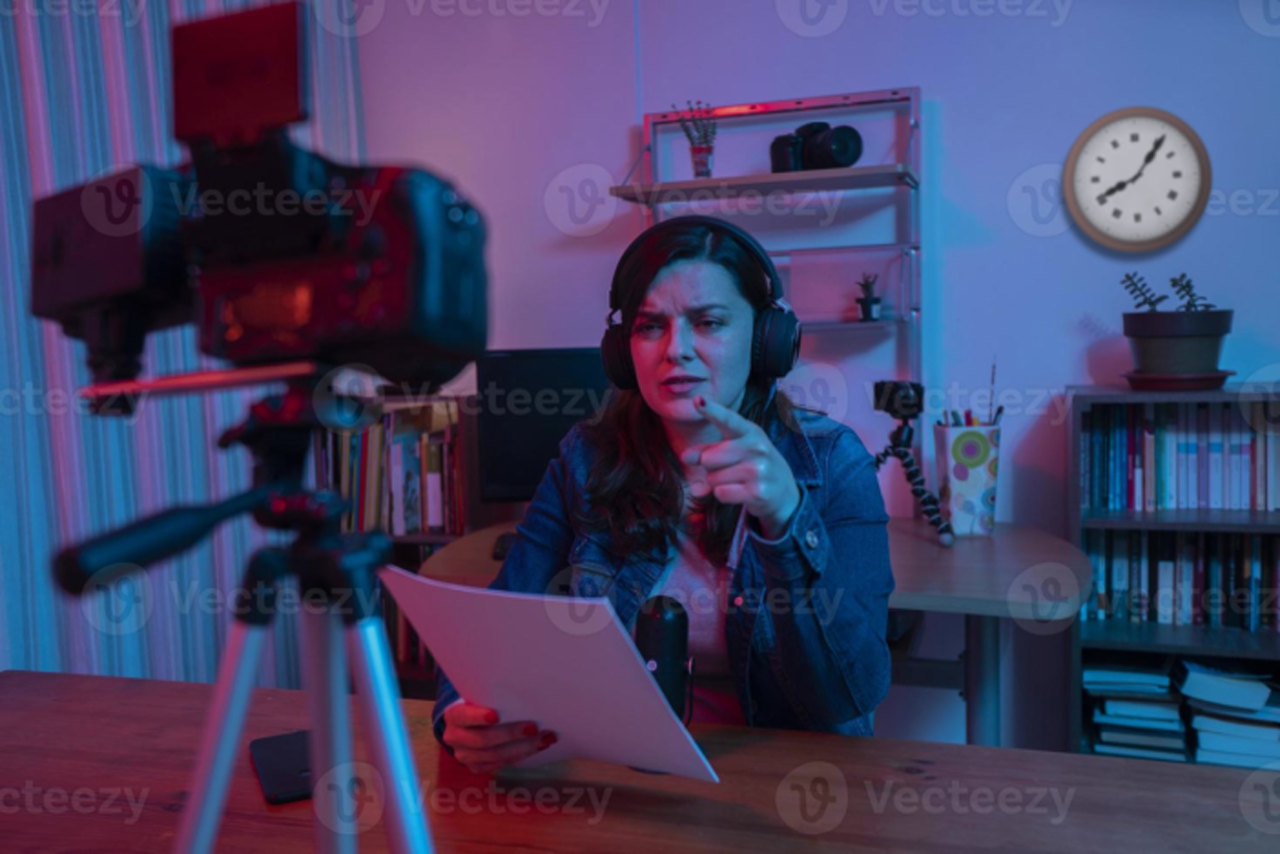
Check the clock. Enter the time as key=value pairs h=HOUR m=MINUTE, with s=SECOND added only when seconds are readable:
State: h=8 m=6
